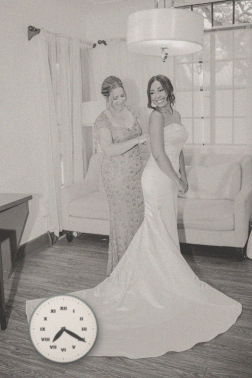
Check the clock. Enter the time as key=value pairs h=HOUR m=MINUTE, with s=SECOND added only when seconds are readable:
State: h=7 m=20
